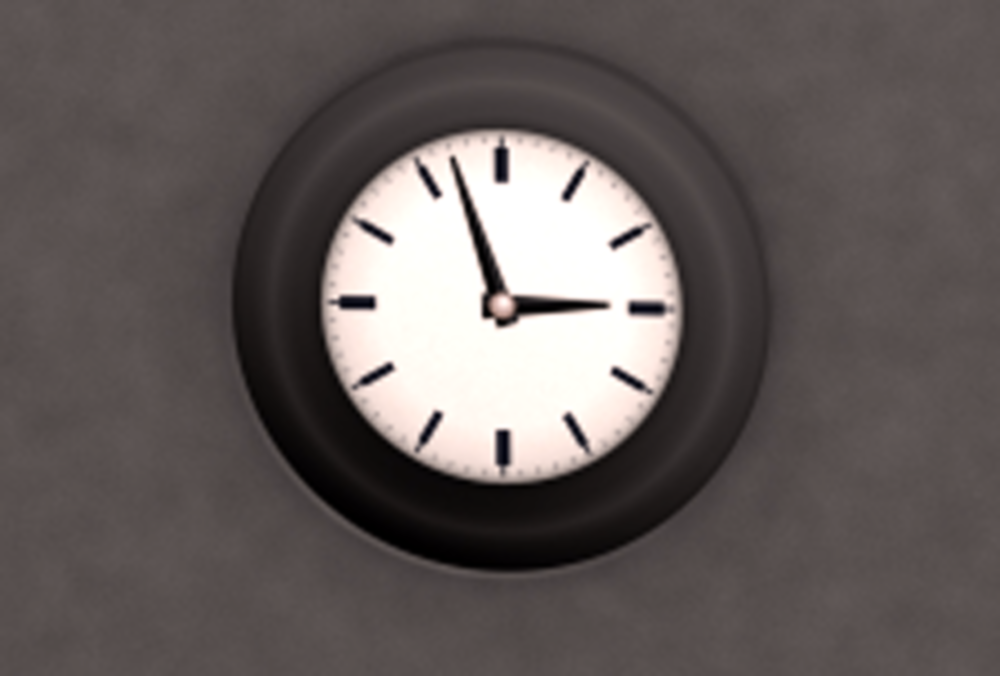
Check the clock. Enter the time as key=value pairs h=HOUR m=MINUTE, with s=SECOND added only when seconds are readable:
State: h=2 m=57
